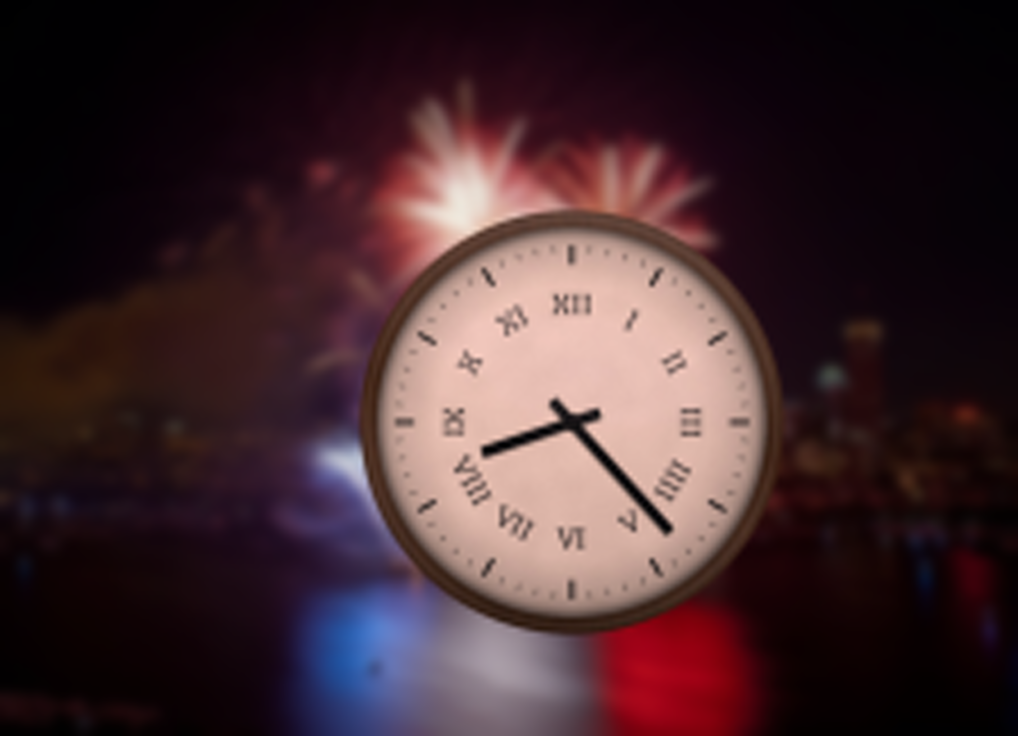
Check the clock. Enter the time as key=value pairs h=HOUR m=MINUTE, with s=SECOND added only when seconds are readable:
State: h=8 m=23
